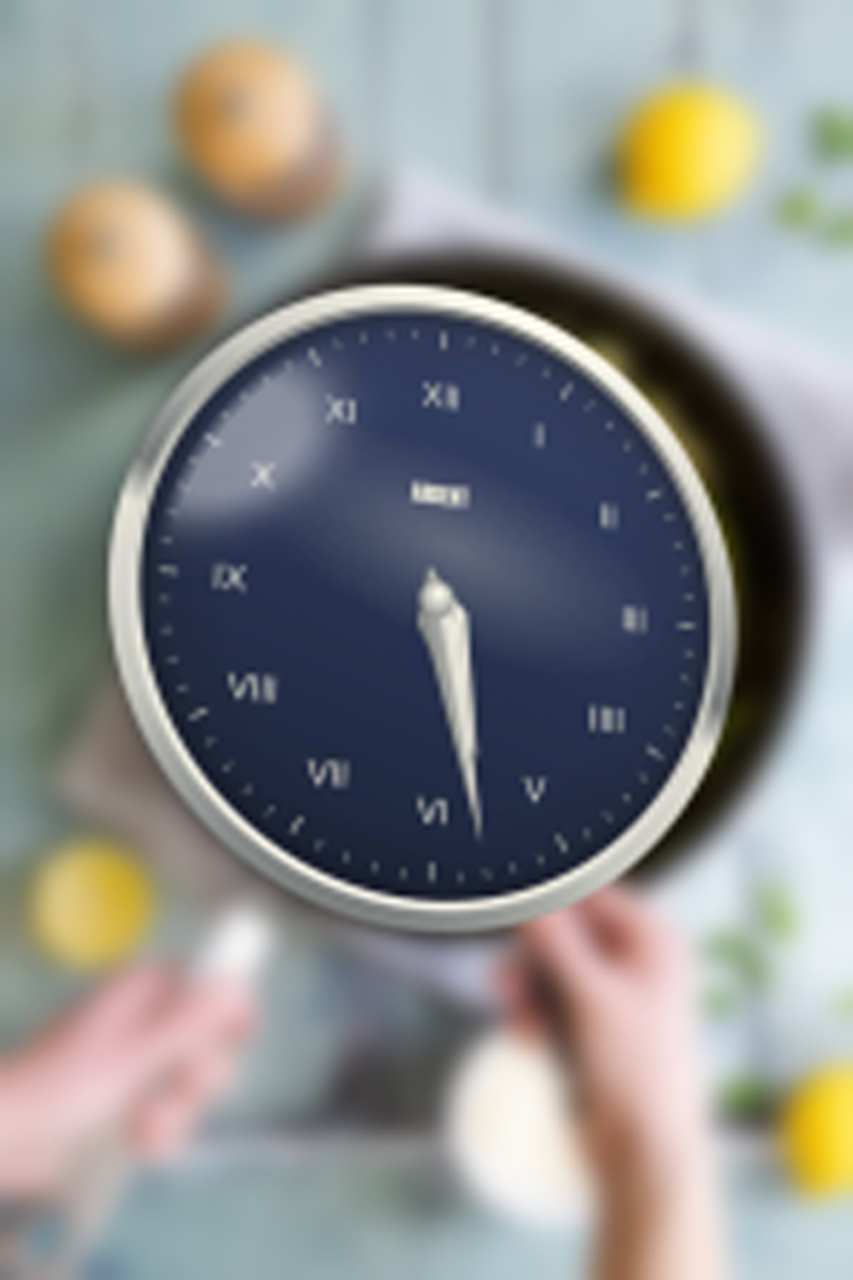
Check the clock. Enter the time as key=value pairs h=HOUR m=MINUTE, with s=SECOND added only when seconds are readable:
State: h=5 m=28
